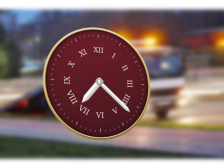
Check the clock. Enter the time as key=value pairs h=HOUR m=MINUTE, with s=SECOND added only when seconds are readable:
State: h=7 m=22
